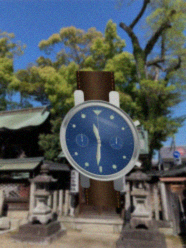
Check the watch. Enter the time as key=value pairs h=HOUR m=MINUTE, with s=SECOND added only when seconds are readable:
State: h=11 m=31
